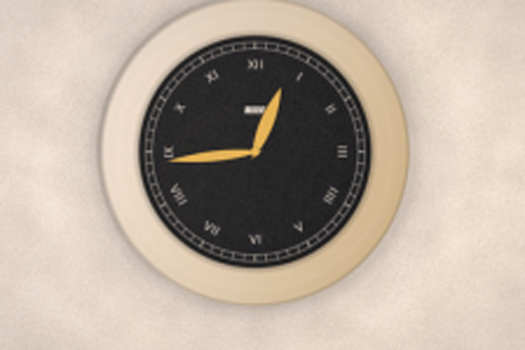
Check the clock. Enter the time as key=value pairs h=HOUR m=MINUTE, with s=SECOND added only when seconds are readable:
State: h=12 m=44
